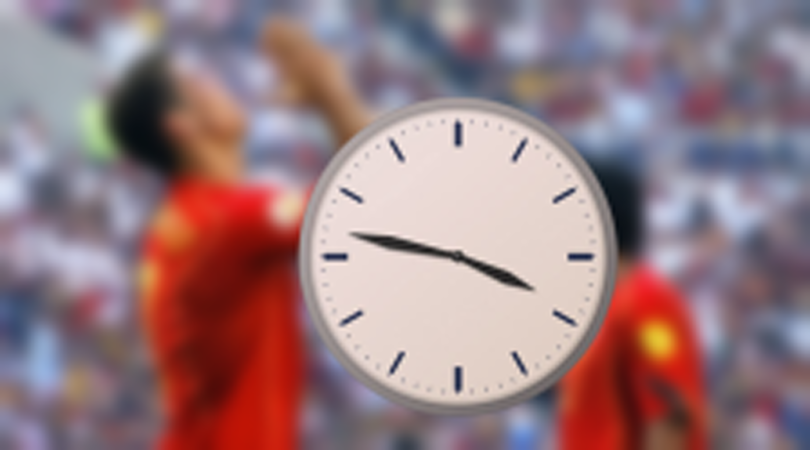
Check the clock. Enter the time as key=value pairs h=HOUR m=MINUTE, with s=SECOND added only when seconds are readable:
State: h=3 m=47
